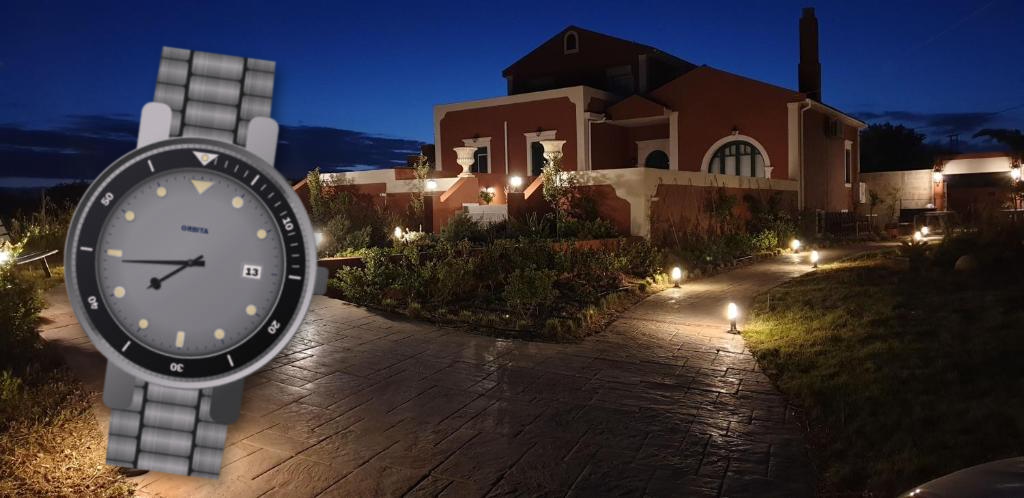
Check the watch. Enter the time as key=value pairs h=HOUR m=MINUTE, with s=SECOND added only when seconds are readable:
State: h=7 m=44
